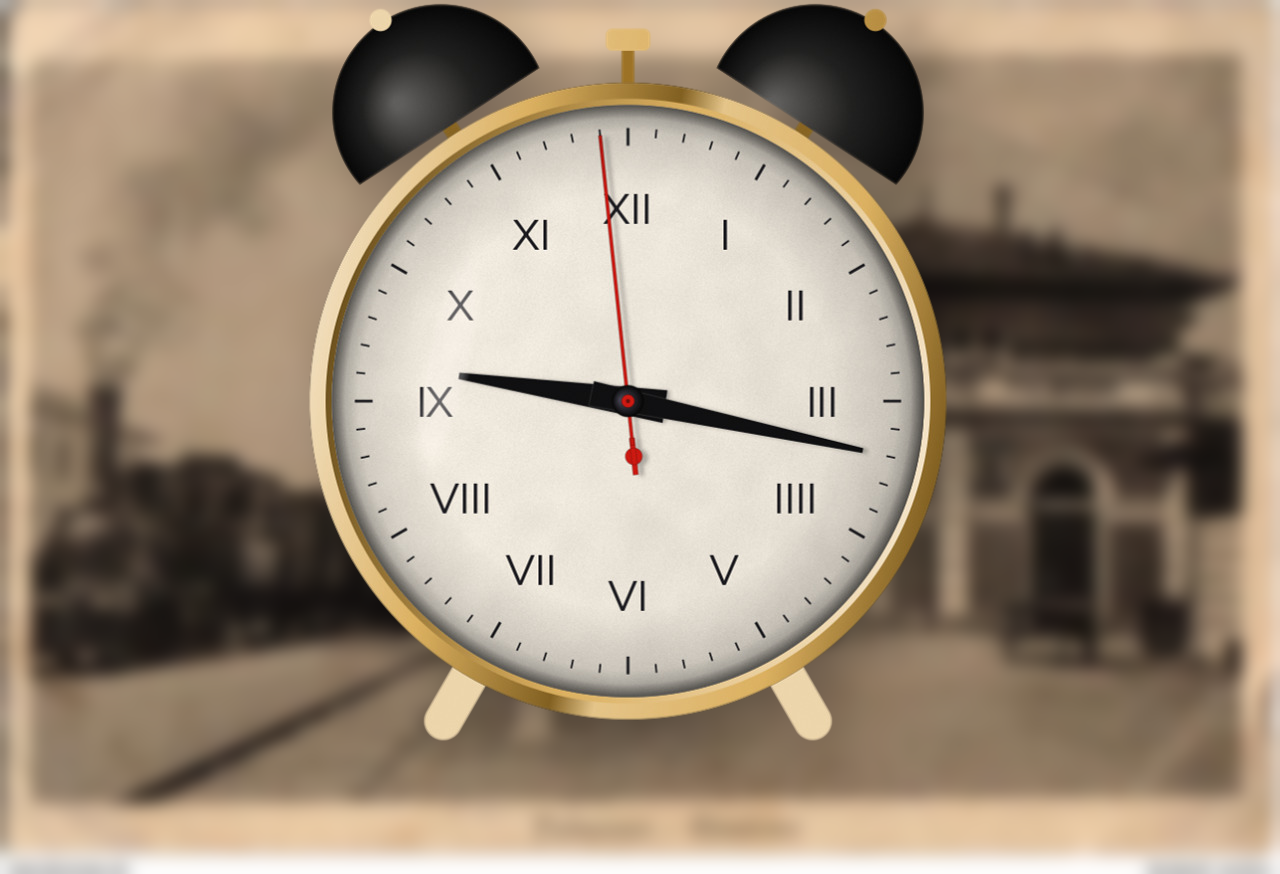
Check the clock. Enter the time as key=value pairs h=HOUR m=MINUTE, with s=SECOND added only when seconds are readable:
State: h=9 m=16 s=59
